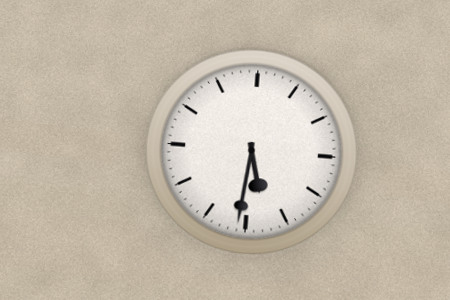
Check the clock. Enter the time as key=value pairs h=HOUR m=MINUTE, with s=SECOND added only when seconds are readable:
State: h=5 m=31
